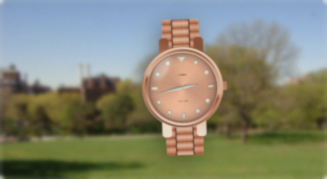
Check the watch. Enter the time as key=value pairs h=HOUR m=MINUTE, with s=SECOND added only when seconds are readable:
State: h=2 m=43
